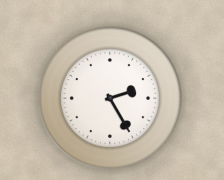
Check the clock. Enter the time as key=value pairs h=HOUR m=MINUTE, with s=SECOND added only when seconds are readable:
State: h=2 m=25
